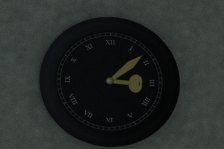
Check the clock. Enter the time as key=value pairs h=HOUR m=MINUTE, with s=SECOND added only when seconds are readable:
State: h=3 m=8
